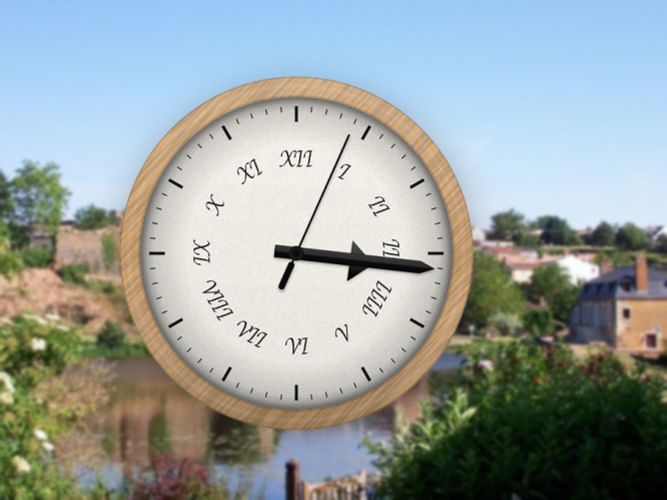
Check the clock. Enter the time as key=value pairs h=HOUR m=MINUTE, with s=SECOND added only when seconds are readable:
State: h=3 m=16 s=4
